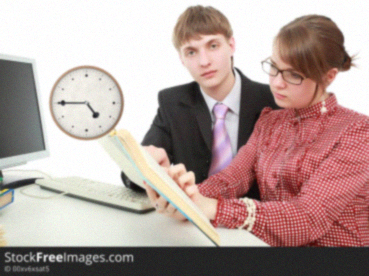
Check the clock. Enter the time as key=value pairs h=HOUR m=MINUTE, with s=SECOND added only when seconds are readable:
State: h=4 m=45
